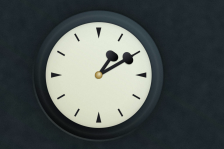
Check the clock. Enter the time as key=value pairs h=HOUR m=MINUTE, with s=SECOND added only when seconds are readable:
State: h=1 m=10
